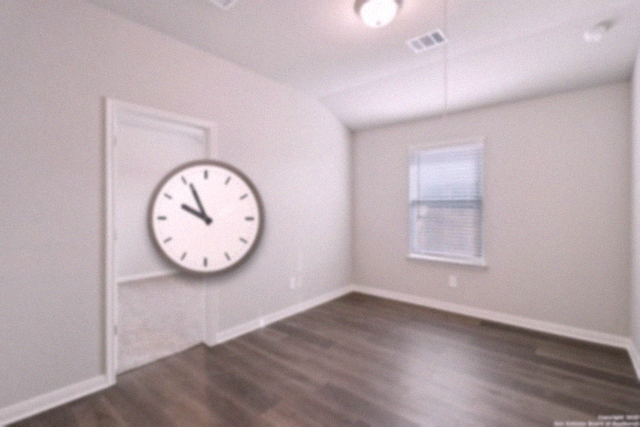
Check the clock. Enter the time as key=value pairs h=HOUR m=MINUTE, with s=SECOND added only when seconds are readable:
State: h=9 m=56
